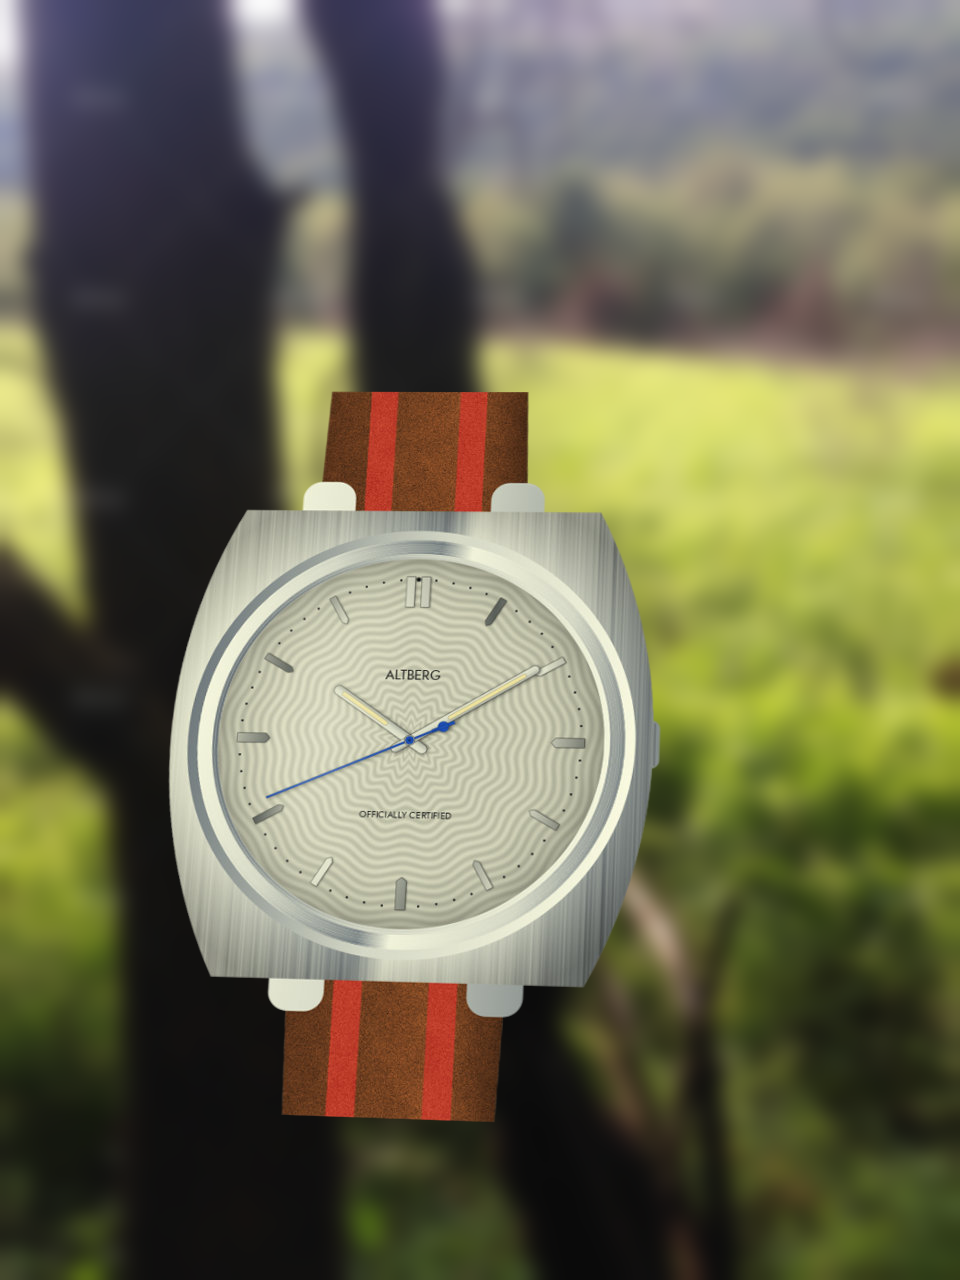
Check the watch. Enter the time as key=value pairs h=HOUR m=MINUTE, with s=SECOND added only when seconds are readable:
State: h=10 m=9 s=41
